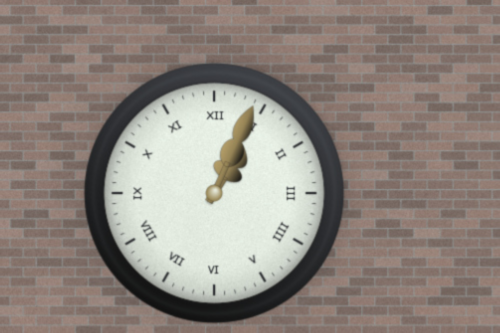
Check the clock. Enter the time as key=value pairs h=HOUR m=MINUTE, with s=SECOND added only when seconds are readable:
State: h=1 m=4
